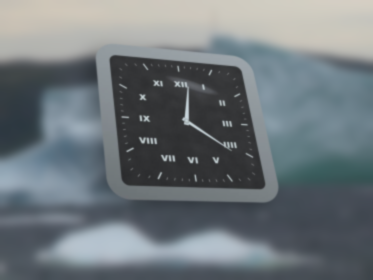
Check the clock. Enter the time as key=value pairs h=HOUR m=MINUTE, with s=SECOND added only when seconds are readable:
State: h=12 m=21
